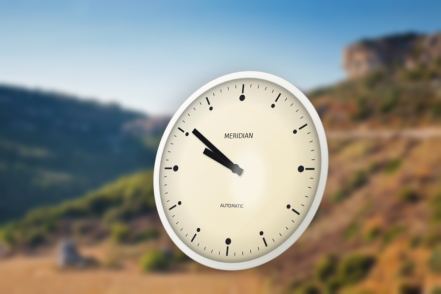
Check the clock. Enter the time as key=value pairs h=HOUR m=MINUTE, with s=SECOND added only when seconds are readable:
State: h=9 m=51
